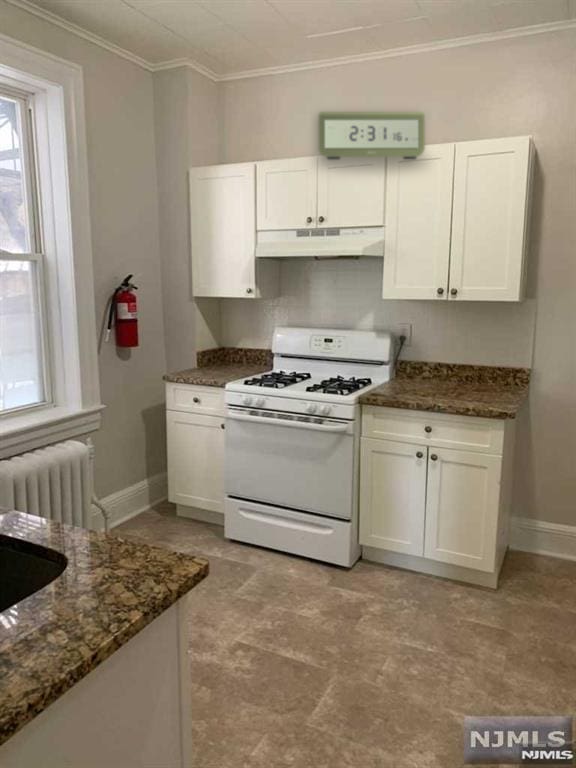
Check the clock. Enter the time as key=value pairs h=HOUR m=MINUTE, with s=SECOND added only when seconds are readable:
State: h=2 m=31
